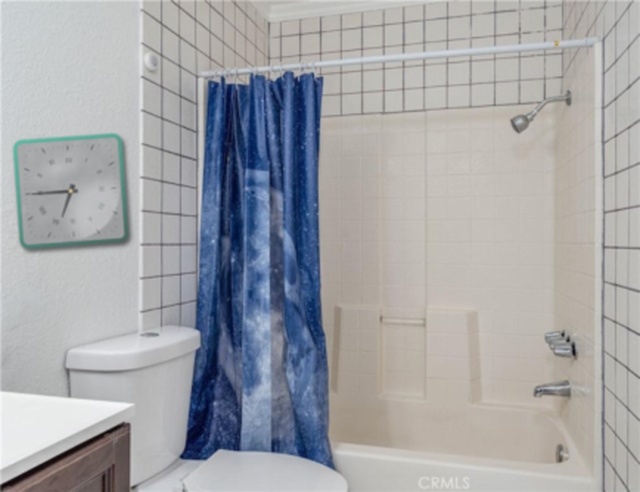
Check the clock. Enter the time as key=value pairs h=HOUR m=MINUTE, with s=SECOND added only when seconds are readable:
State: h=6 m=45
